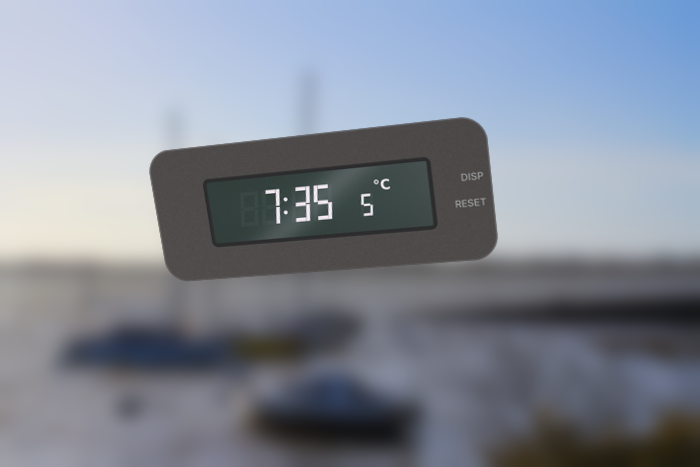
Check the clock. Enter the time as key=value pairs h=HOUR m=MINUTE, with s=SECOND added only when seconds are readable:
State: h=7 m=35
